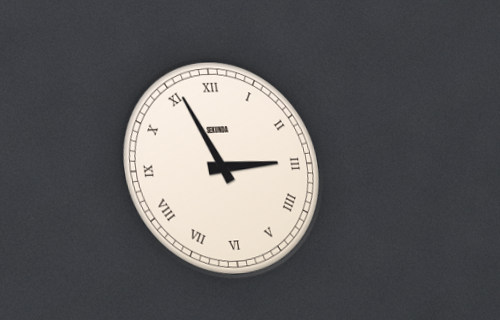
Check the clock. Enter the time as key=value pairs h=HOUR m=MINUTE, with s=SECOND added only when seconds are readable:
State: h=2 m=56
